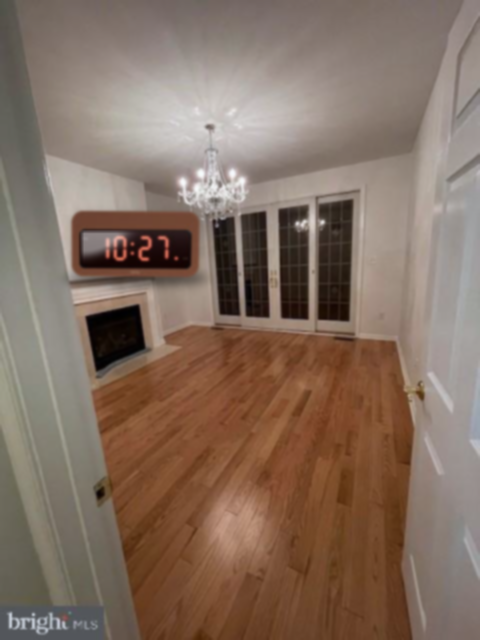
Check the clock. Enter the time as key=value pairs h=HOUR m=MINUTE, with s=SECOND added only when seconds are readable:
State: h=10 m=27
